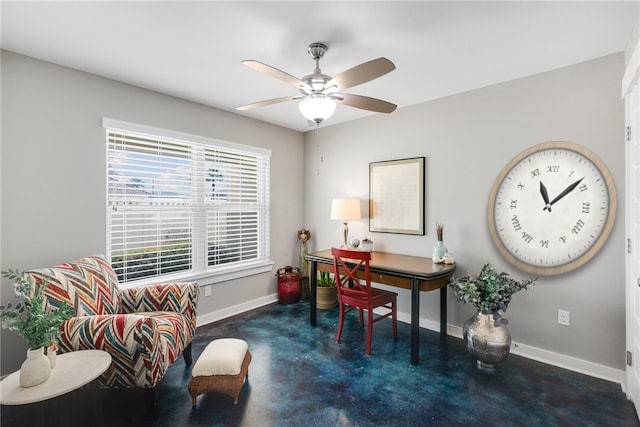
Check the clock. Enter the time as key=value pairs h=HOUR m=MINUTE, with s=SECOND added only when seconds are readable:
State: h=11 m=8
